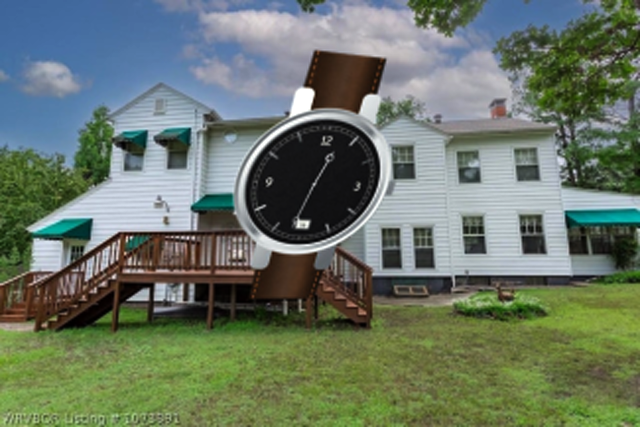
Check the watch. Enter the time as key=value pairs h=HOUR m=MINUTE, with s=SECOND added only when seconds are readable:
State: h=12 m=32
